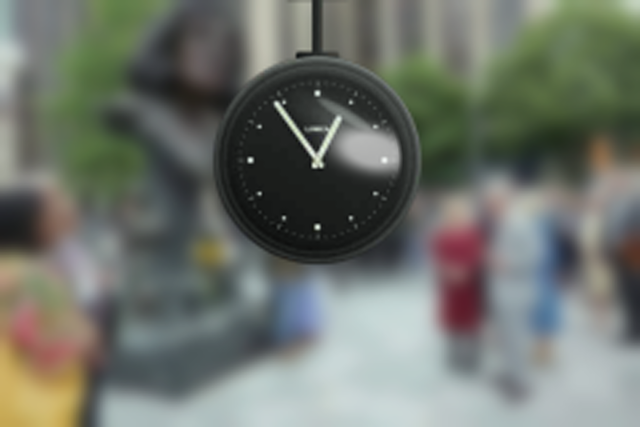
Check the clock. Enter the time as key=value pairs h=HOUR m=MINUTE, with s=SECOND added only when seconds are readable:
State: h=12 m=54
